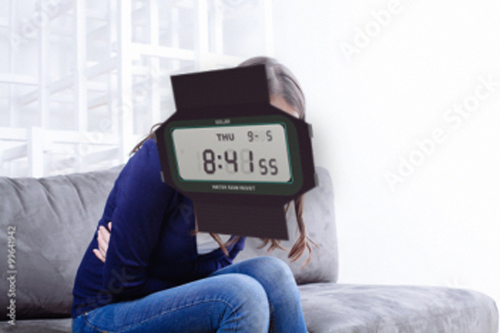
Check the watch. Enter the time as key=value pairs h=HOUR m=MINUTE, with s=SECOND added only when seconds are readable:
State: h=8 m=41 s=55
